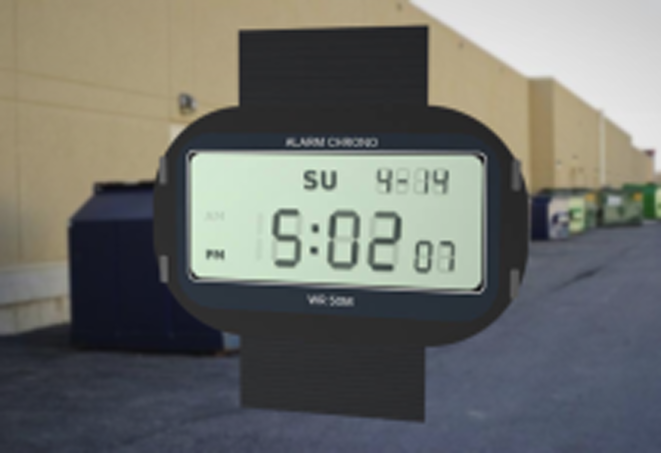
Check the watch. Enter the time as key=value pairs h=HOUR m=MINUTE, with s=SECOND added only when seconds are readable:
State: h=5 m=2 s=7
